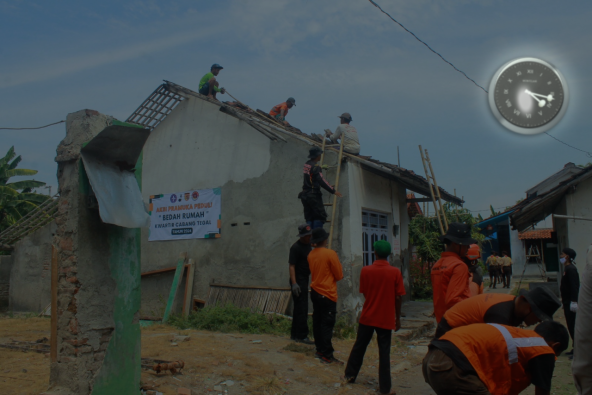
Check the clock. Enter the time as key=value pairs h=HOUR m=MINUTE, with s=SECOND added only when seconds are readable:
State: h=4 m=17
